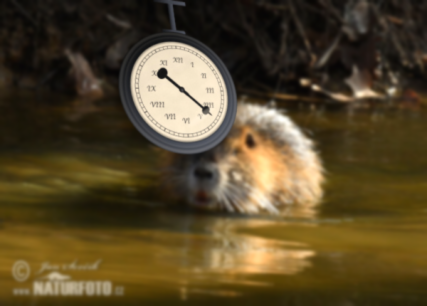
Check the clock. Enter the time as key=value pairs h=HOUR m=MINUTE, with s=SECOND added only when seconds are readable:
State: h=10 m=22
